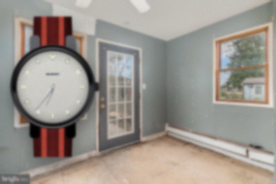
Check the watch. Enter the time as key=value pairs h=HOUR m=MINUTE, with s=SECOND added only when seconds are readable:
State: h=6 m=36
